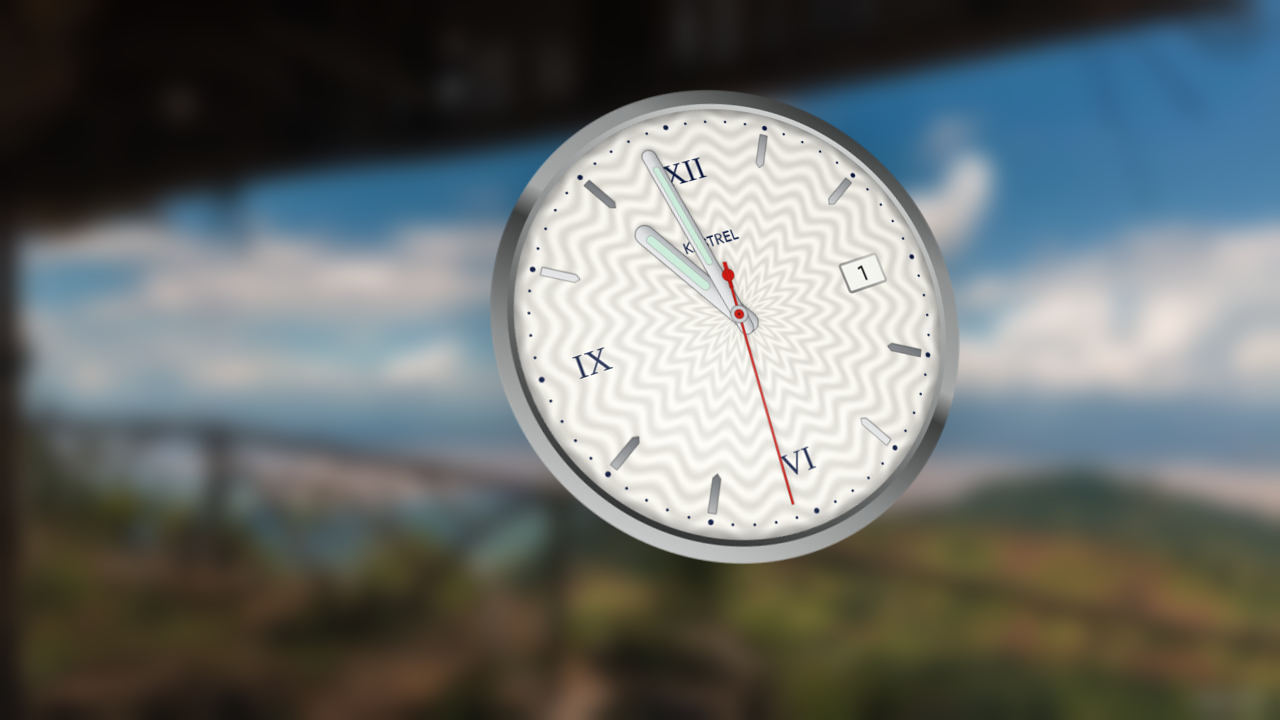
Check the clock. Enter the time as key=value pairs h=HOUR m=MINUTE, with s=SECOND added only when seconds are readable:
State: h=10 m=58 s=31
